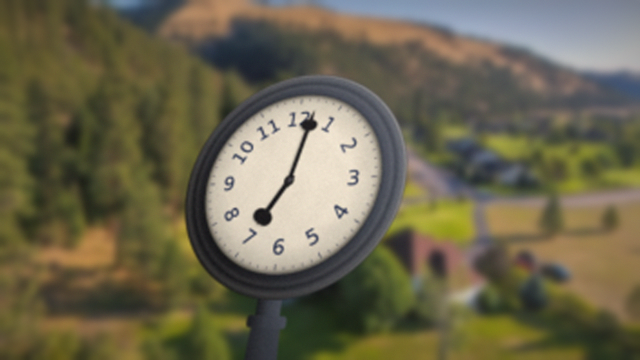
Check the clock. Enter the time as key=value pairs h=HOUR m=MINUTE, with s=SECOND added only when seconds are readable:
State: h=7 m=2
